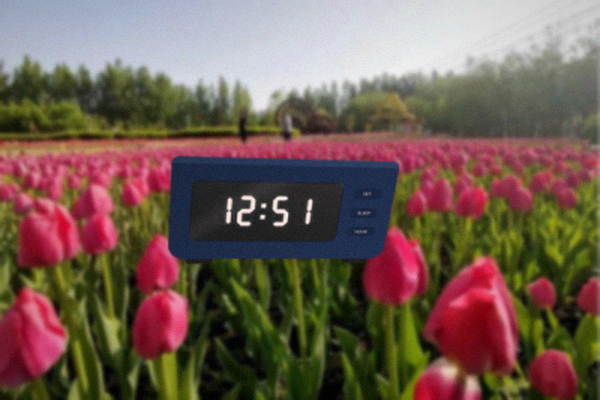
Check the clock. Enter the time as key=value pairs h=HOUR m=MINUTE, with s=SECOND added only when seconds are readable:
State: h=12 m=51
